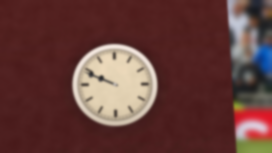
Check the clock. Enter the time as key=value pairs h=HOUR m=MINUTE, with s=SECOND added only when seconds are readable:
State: h=9 m=49
